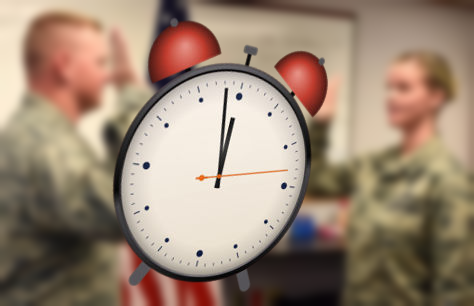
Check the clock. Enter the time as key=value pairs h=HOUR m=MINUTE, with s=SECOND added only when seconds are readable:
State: h=11 m=58 s=13
